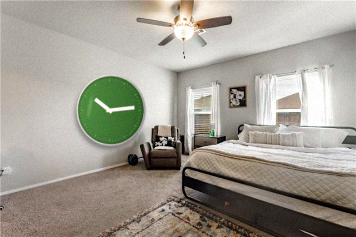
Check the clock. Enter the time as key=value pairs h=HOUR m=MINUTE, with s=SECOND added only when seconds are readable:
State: h=10 m=14
